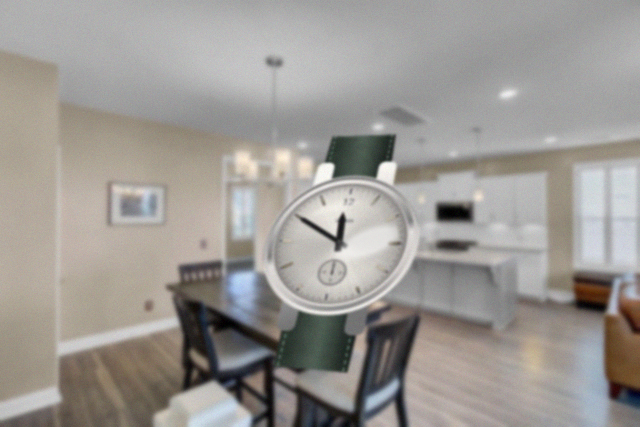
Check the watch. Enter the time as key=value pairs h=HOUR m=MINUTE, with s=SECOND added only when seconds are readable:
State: h=11 m=50
